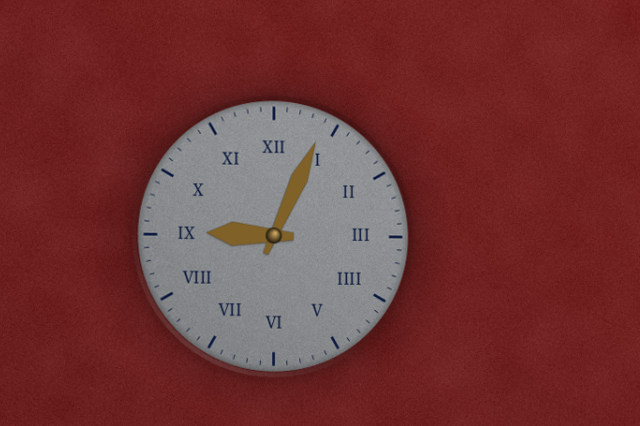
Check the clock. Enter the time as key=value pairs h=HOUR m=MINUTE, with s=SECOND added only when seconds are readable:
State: h=9 m=4
